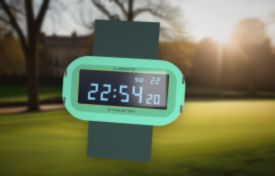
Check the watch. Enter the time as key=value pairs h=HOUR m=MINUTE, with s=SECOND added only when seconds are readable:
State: h=22 m=54 s=20
